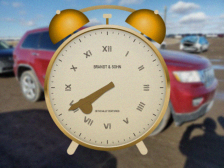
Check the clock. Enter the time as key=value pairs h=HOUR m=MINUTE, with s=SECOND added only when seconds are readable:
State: h=7 m=40
